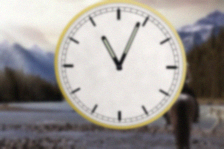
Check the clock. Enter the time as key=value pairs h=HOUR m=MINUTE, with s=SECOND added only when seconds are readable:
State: h=11 m=4
